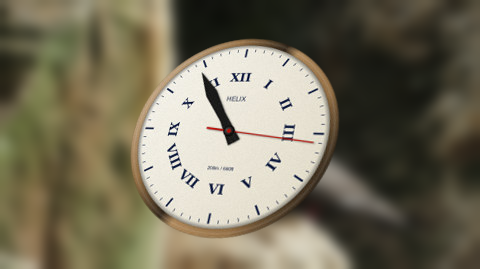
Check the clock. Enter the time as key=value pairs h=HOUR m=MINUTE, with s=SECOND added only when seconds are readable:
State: h=10 m=54 s=16
